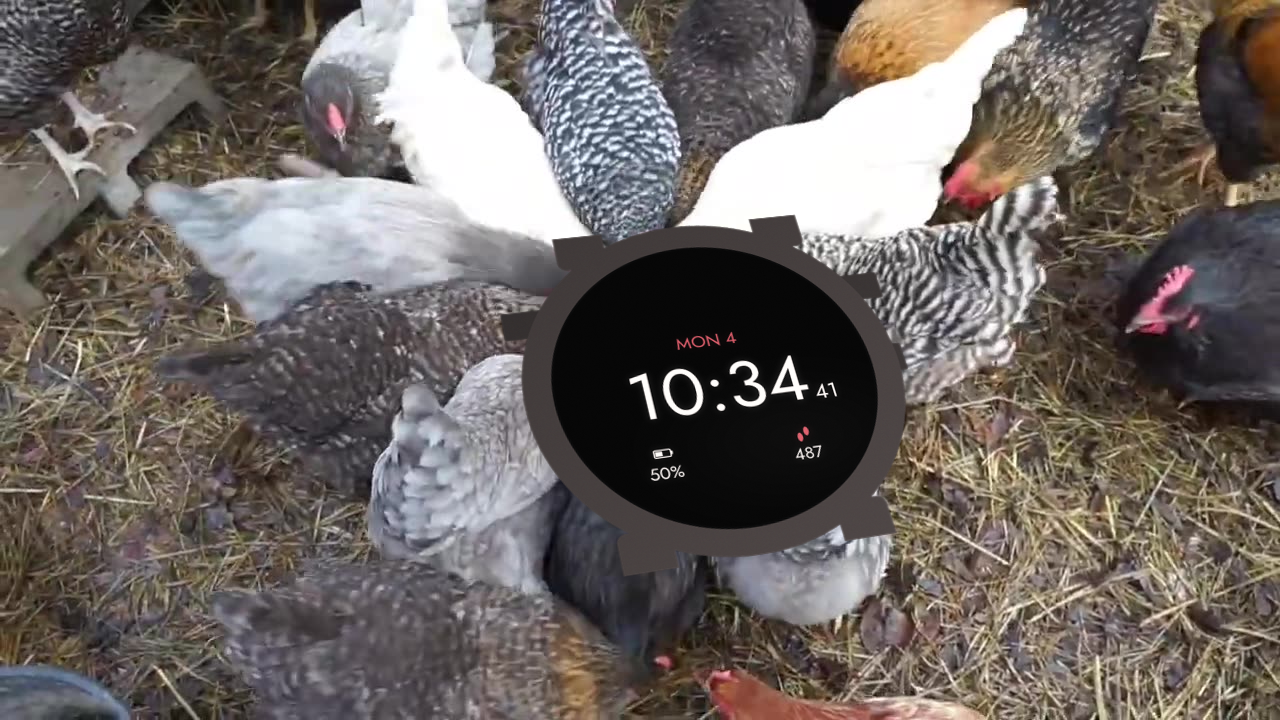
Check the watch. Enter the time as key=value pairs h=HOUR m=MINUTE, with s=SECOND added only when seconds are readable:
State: h=10 m=34 s=41
